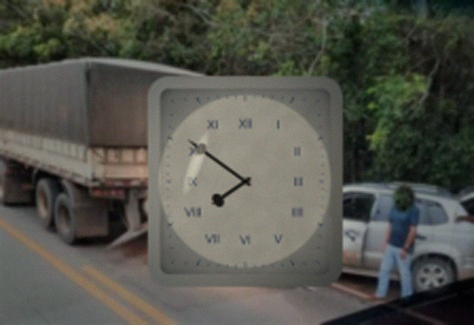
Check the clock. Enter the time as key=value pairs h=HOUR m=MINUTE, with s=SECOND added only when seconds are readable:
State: h=7 m=51
